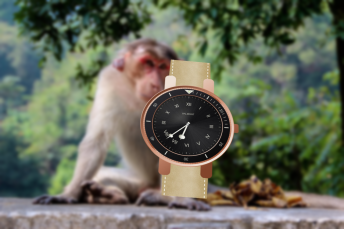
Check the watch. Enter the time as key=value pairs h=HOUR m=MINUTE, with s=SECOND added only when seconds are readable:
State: h=6 m=38
